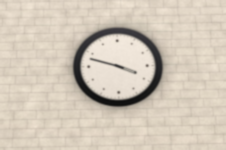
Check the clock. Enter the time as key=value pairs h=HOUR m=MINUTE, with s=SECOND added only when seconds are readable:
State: h=3 m=48
